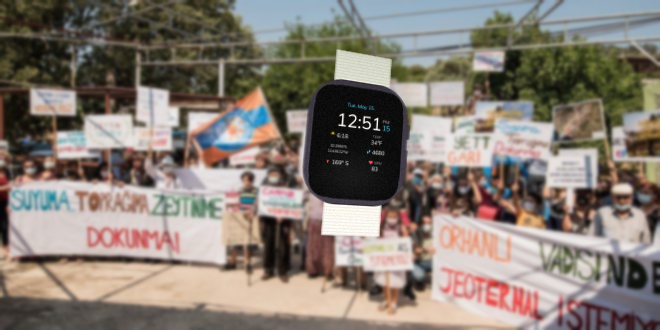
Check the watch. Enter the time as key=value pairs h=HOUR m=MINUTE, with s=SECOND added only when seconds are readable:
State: h=12 m=51
